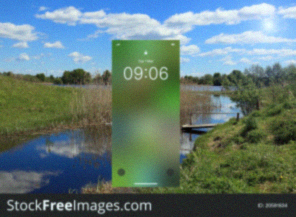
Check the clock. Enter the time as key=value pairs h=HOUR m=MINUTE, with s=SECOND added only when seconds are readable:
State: h=9 m=6
